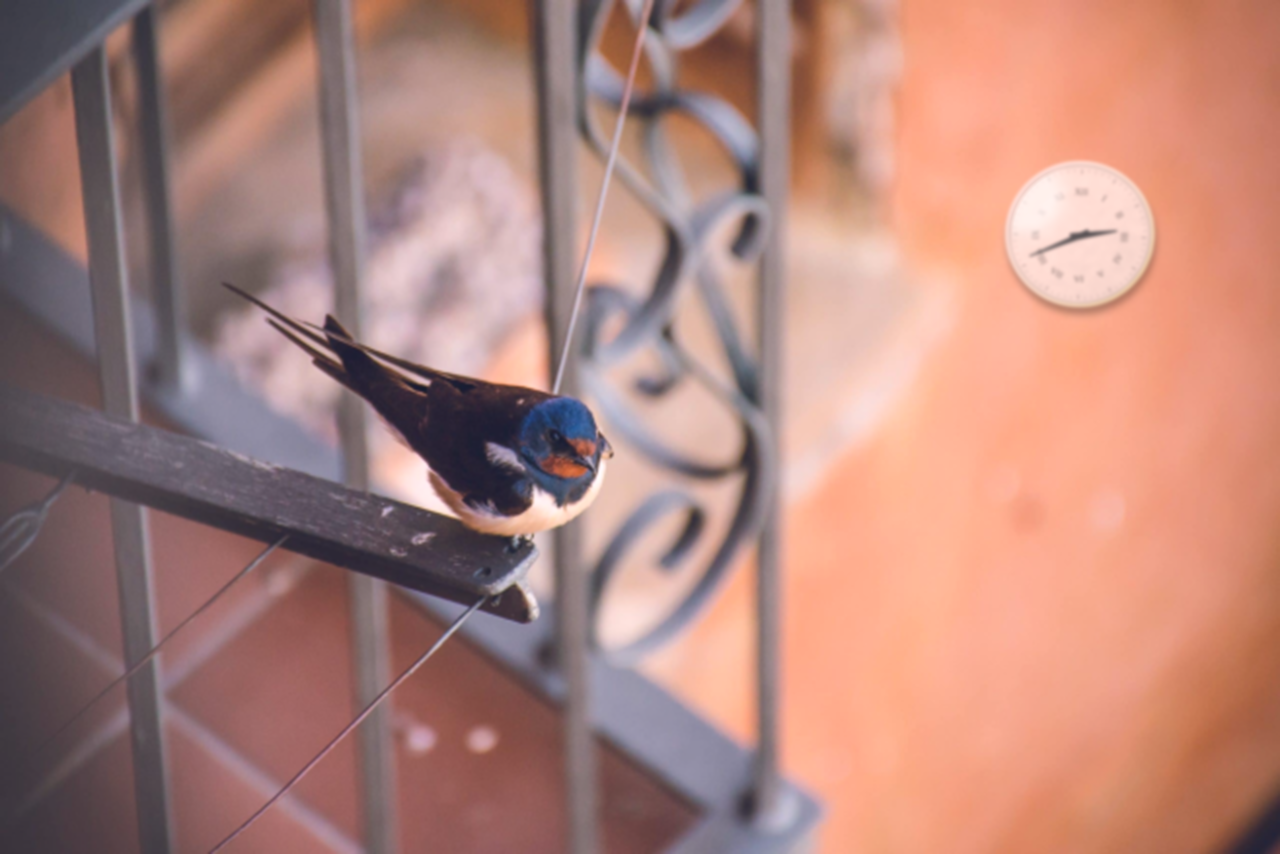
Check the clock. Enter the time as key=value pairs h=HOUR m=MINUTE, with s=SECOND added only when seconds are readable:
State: h=2 m=41
